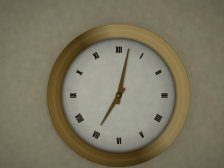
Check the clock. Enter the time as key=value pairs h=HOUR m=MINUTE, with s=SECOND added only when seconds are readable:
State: h=7 m=2
